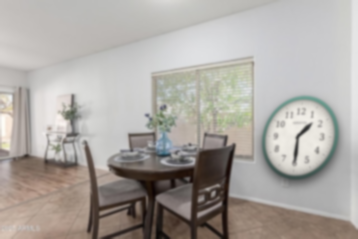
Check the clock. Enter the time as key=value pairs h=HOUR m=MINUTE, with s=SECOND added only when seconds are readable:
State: h=1 m=30
